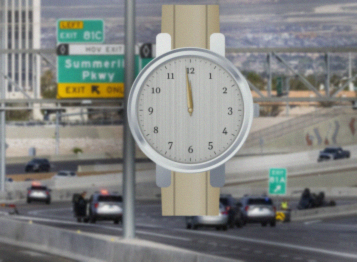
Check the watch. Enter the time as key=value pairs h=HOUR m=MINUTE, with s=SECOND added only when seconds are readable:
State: h=11 m=59
